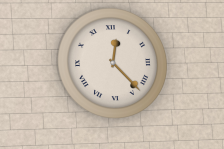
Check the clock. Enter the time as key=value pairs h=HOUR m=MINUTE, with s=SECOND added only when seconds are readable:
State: h=12 m=23
